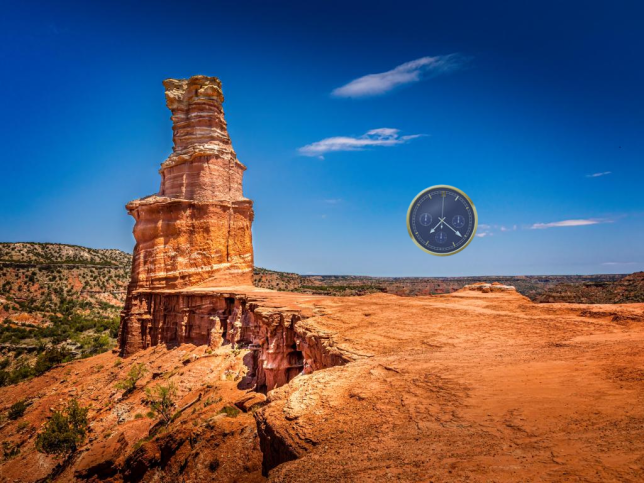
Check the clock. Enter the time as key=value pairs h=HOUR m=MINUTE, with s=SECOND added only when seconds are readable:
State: h=7 m=21
